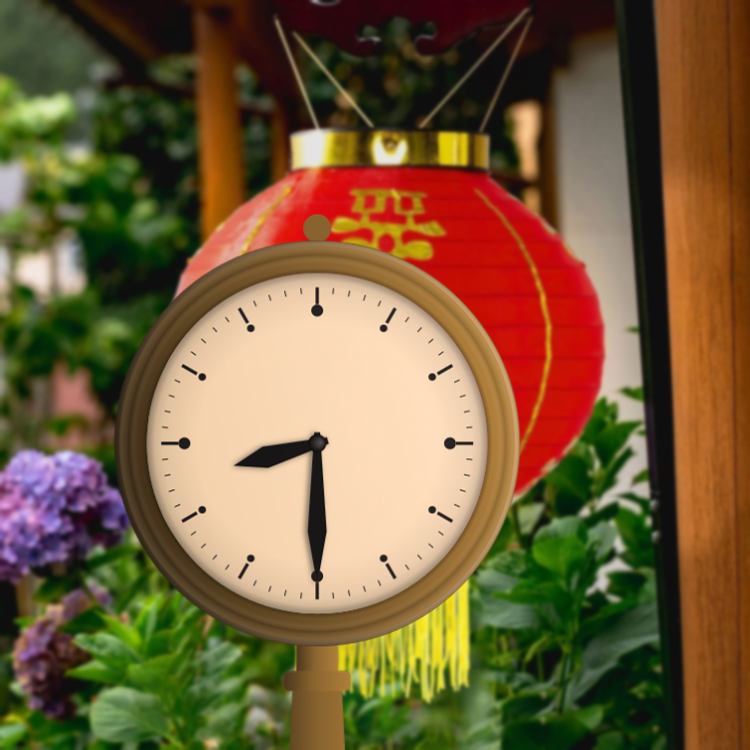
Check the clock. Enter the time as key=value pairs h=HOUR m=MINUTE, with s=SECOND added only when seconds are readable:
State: h=8 m=30
